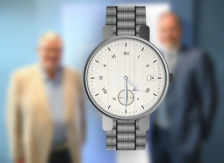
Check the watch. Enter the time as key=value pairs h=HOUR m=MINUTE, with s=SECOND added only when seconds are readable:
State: h=4 m=30
